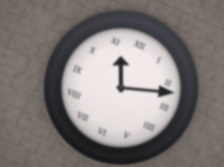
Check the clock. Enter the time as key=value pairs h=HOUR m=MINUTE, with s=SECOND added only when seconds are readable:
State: h=11 m=12
